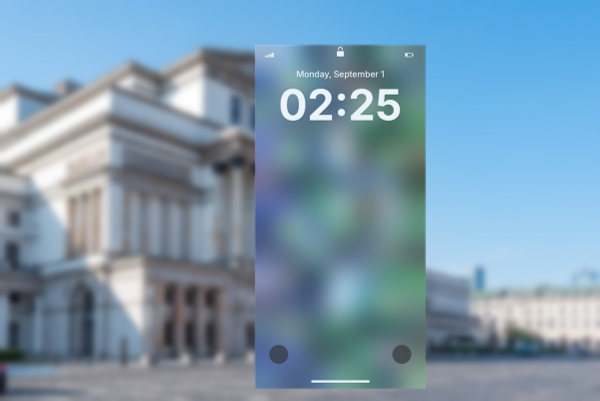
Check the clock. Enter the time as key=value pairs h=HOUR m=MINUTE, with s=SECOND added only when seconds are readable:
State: h=2 m=25
